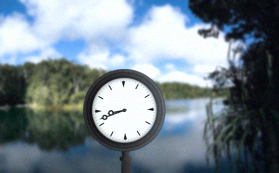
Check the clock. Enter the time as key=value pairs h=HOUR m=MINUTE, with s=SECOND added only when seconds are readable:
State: h=8 m=42
